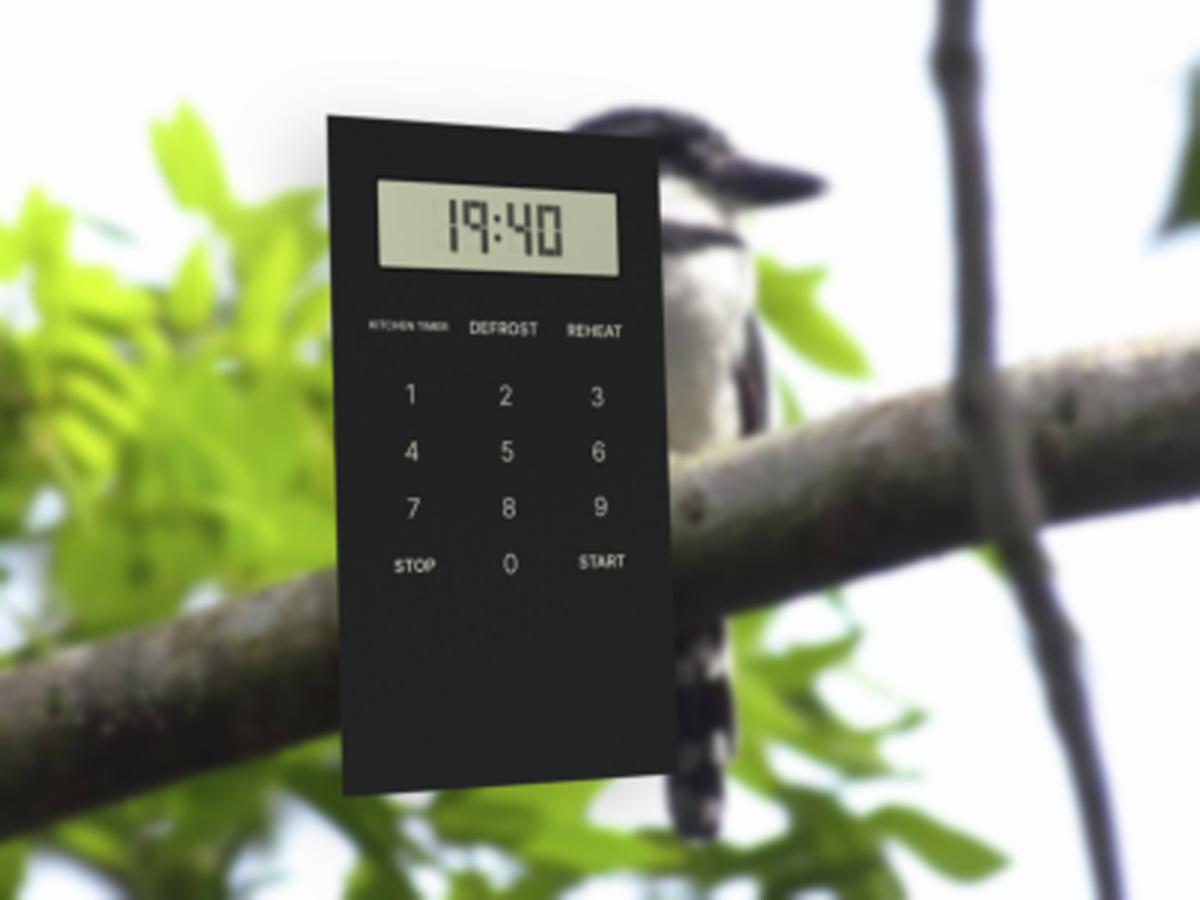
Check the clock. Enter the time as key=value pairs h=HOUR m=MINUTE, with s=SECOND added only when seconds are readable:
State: h=19 m=40
